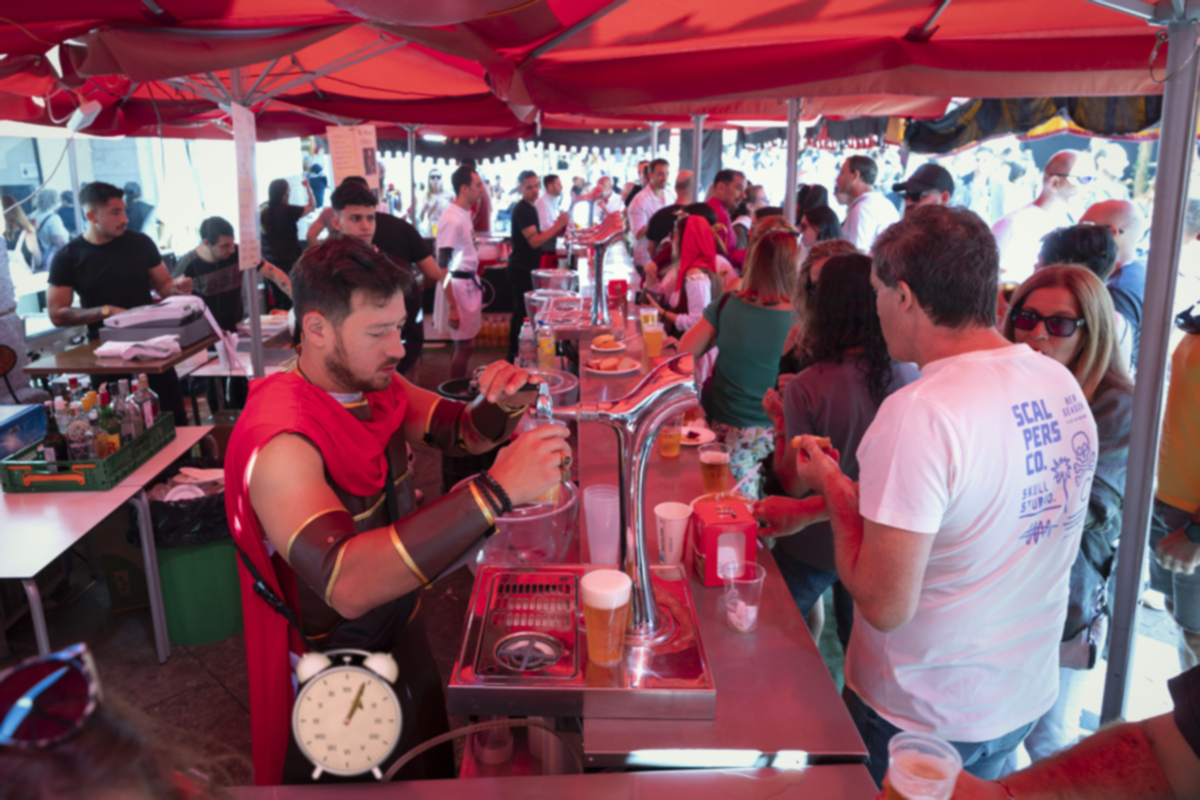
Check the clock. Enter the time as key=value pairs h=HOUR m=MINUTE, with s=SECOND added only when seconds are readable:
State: h=1 m=4
